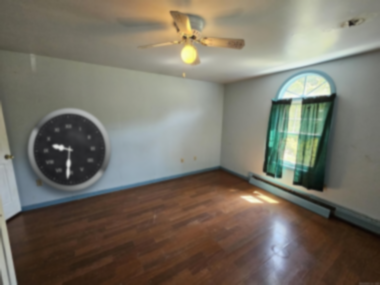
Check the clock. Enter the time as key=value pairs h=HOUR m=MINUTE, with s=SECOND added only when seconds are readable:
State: h=9 m=31
